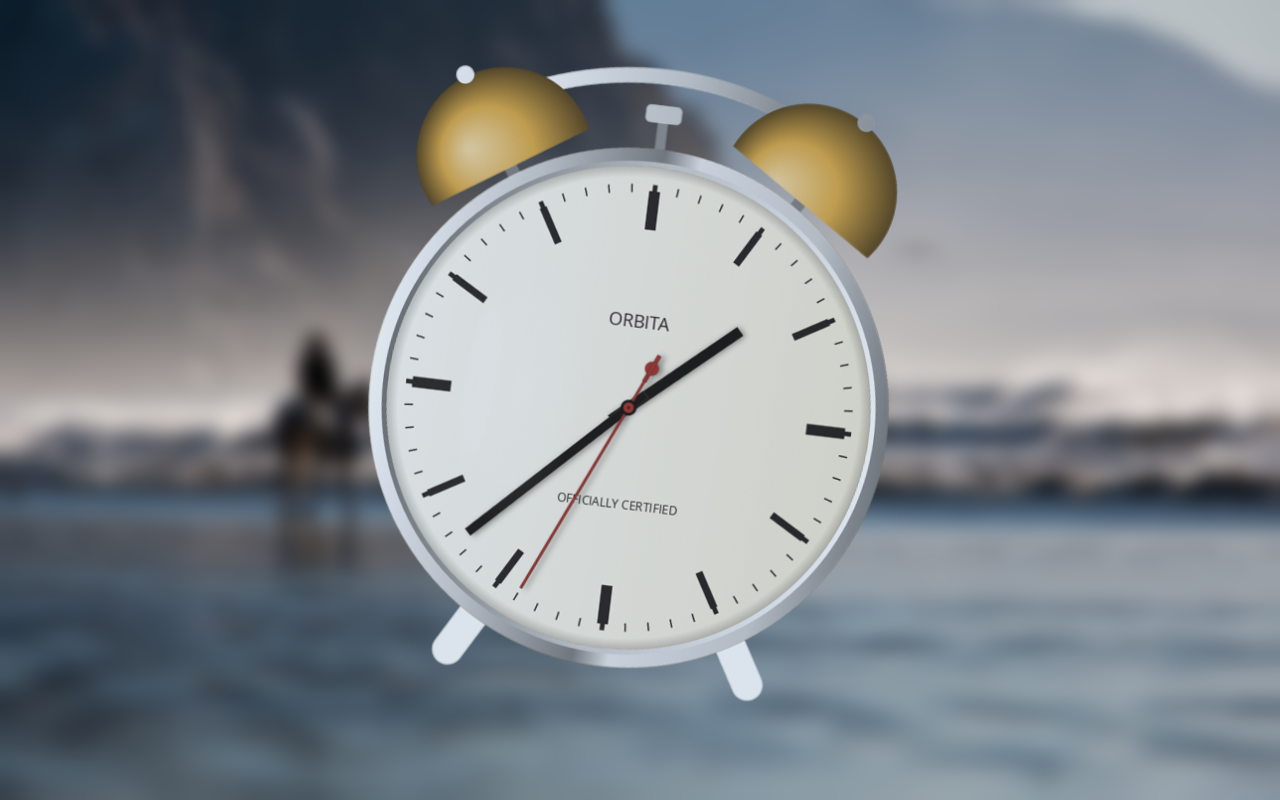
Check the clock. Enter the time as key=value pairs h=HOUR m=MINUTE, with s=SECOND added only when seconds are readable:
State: h=1 m=37 s=34
